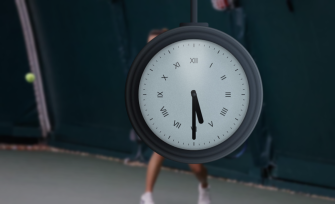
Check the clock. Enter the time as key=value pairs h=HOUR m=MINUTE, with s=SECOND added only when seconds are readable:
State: h=5 m=30
